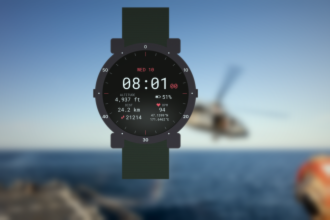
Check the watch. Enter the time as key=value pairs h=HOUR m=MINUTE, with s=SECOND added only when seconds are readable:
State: h=8 m=1
